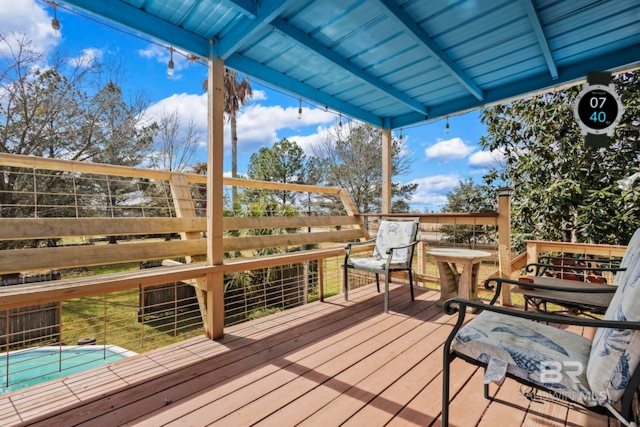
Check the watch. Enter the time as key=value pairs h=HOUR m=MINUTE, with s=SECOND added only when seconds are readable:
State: h=7 m=40
